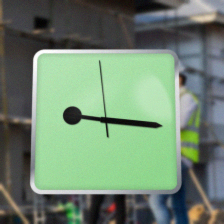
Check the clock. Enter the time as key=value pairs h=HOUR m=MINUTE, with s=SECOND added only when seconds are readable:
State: h=9 m=15 s=59
